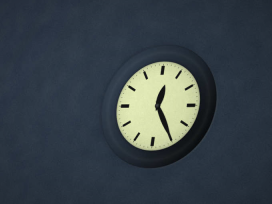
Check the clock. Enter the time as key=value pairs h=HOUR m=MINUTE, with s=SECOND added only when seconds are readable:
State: h=12 m=25
